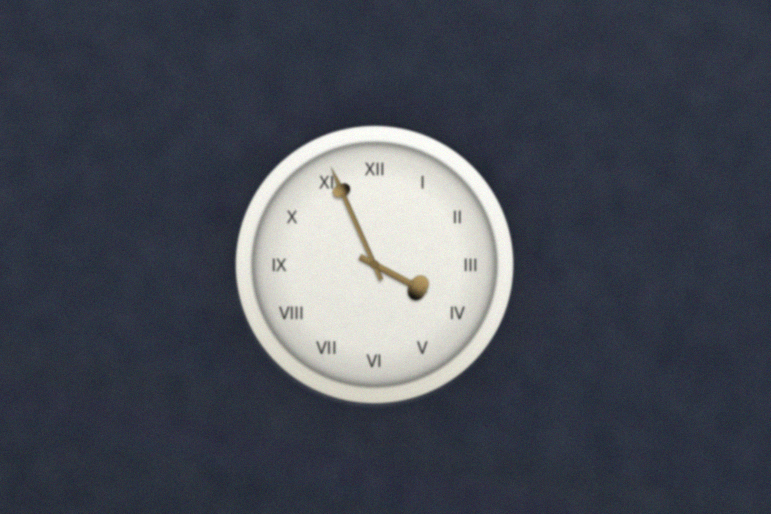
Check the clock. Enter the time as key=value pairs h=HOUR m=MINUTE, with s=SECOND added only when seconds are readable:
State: h=3 m=56
